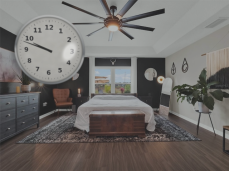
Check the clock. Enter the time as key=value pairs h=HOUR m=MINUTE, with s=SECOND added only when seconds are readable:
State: h=9 m=48
